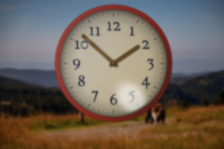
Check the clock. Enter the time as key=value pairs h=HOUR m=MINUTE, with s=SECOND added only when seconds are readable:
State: h=1 m=52
